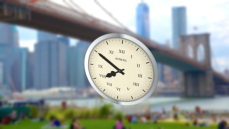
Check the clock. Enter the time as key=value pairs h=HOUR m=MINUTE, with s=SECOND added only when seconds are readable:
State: h=7 m=50
